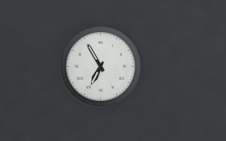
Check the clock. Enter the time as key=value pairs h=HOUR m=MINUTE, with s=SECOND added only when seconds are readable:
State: h=6 m=55
